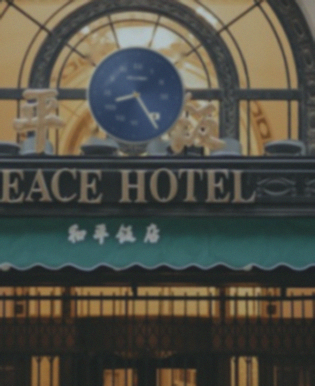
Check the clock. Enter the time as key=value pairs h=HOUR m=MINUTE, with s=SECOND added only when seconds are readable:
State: h=8 m=24
